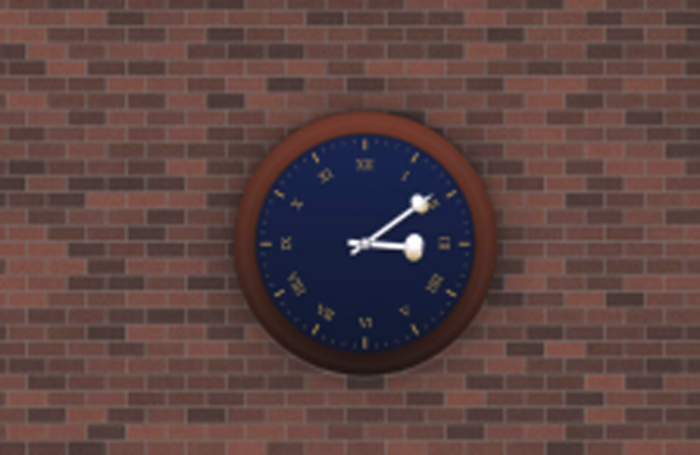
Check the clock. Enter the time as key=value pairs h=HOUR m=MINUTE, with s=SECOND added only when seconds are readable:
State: h=3 m=9
